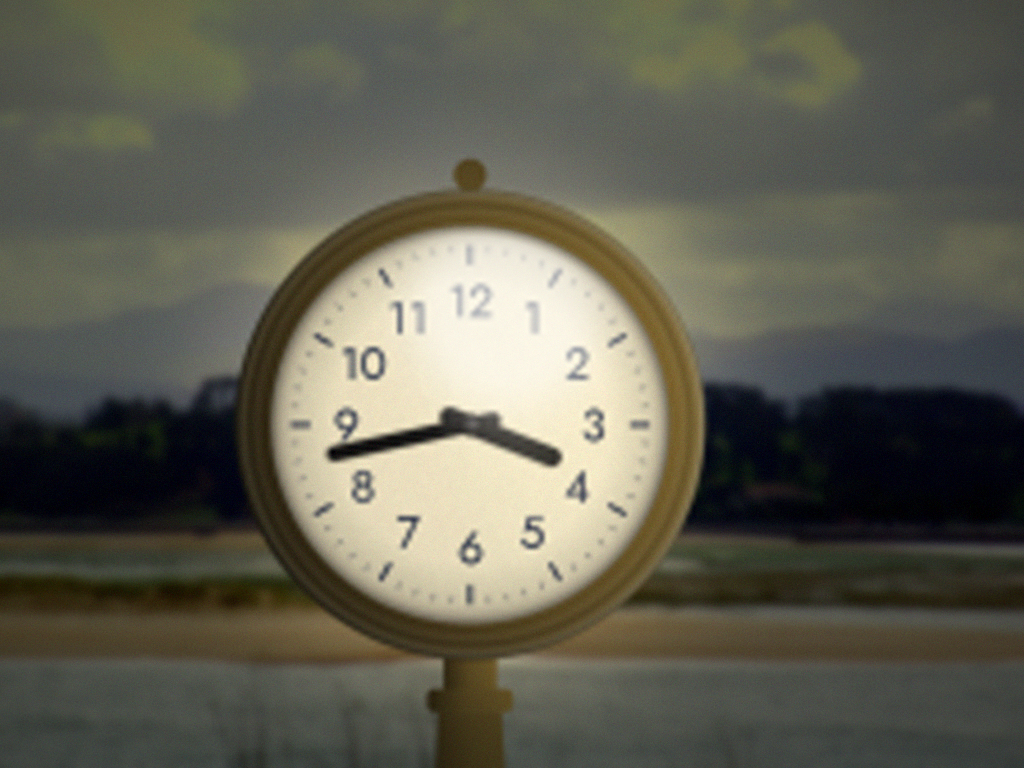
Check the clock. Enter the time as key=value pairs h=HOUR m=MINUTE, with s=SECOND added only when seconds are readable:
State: h=3 m=43
